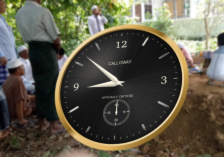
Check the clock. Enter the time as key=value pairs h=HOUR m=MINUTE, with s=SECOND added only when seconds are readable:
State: h=8 m=52
